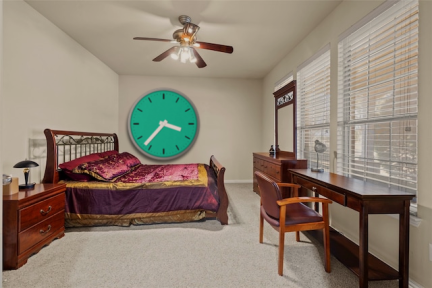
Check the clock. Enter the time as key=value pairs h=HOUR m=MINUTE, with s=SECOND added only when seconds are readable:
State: h=3 m=37
